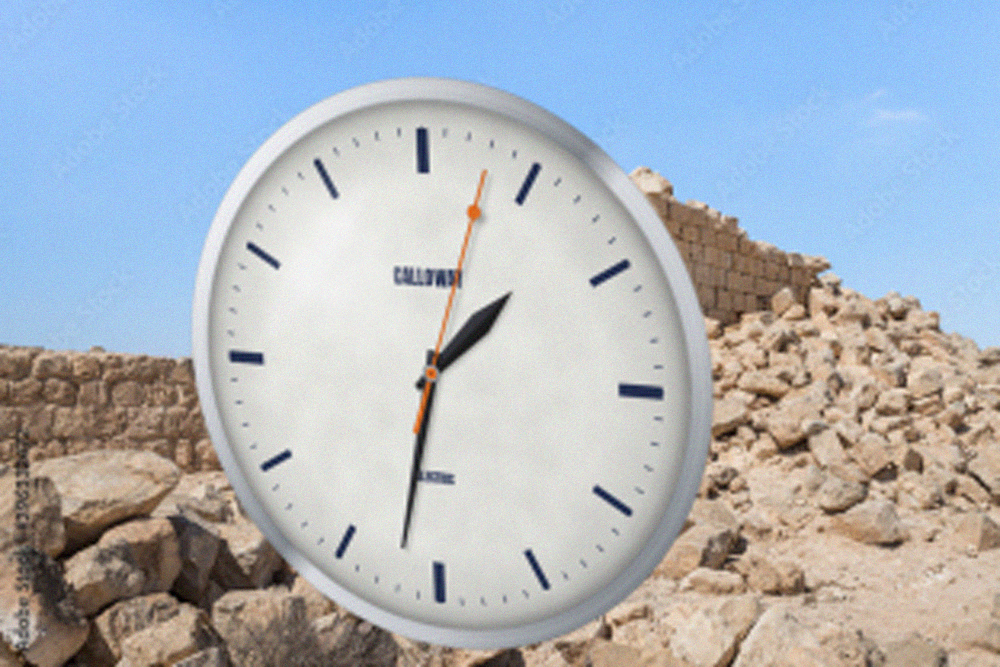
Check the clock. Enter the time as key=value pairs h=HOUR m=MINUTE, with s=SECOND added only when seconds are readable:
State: h=1 m=32 s=3
